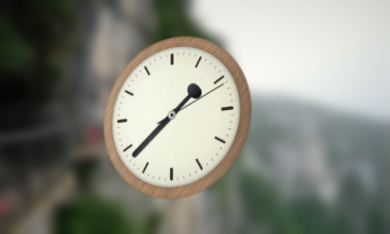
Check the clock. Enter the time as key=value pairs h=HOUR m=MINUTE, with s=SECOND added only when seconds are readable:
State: h=1 m=38 s=11
